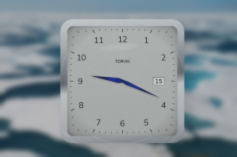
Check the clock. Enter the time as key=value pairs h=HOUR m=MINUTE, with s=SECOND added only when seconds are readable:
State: h=9 m=19
